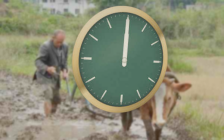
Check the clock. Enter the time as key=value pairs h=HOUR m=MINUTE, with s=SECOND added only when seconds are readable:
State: h=12 m=0
